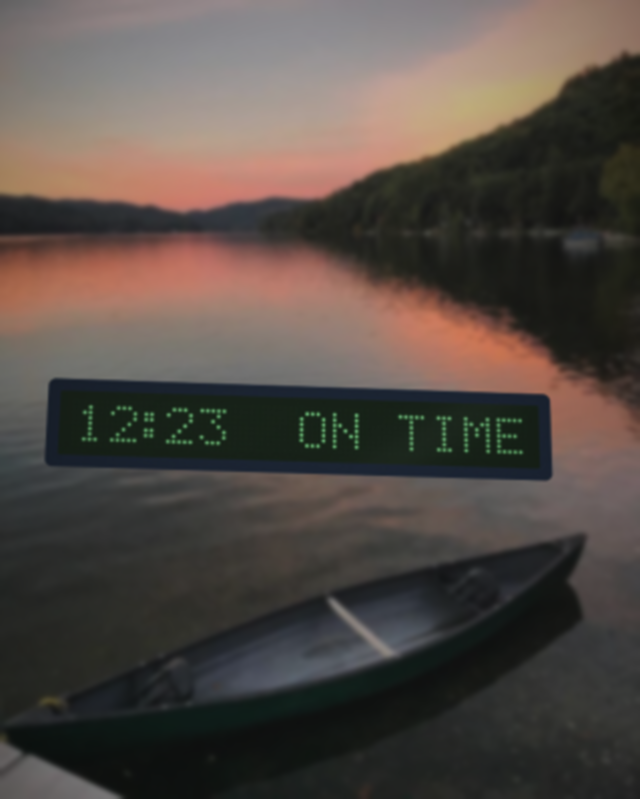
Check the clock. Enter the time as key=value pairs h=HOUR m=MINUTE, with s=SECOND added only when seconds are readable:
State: h=12 m=23
